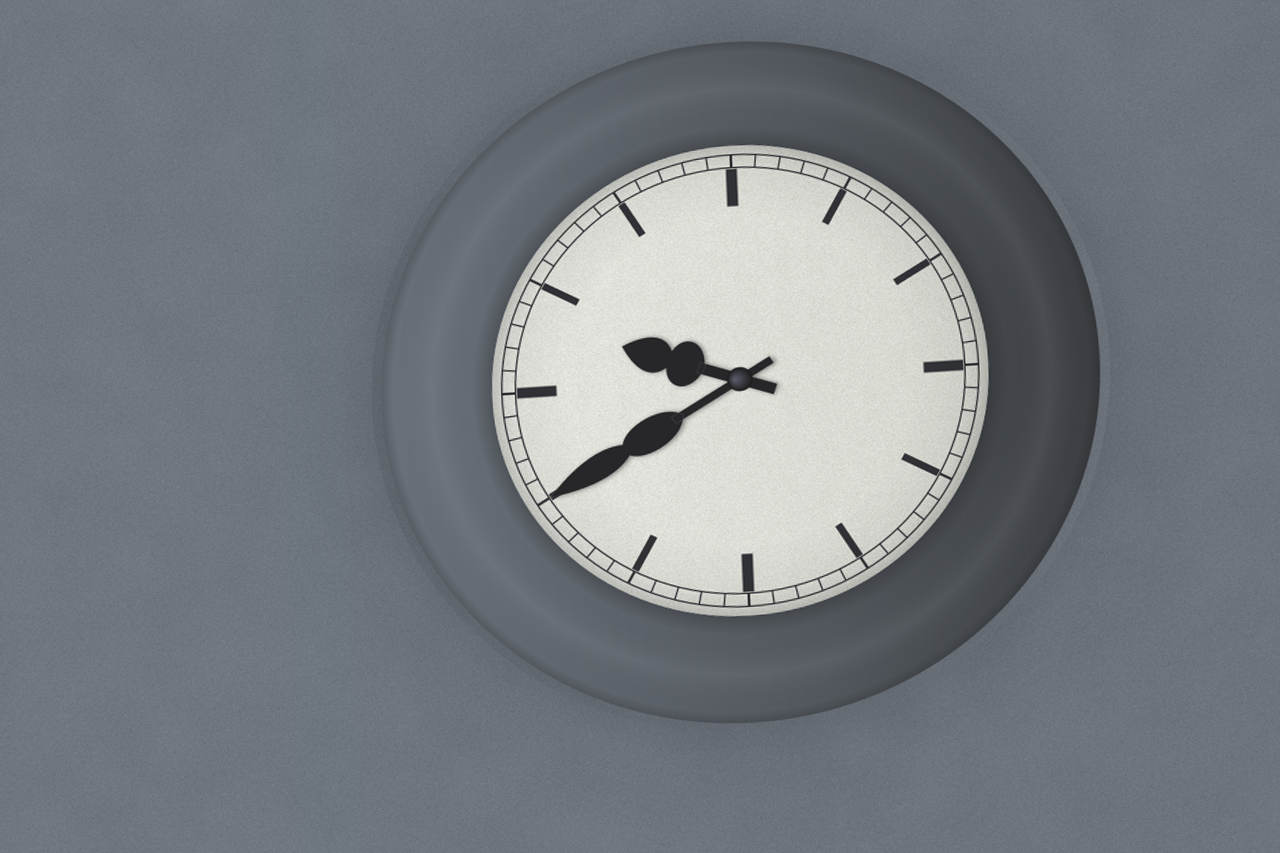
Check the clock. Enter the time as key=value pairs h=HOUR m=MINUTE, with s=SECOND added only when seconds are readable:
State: h=9 m=40
